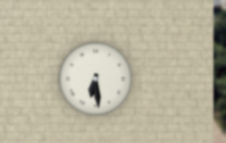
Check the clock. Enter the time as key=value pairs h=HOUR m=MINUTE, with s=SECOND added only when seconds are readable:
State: h=6 m=29
